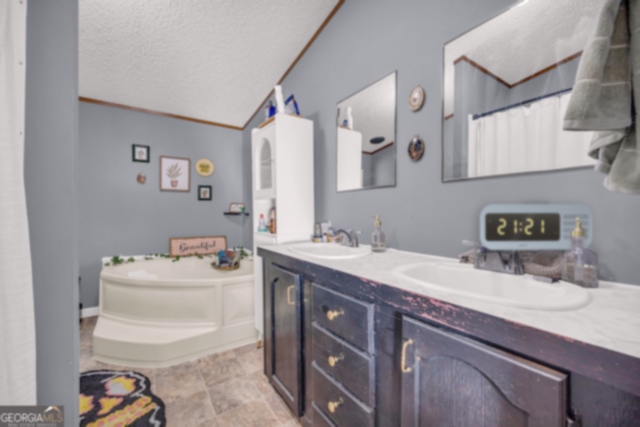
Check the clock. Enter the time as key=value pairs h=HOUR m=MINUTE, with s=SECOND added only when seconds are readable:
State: h=21 m=21
